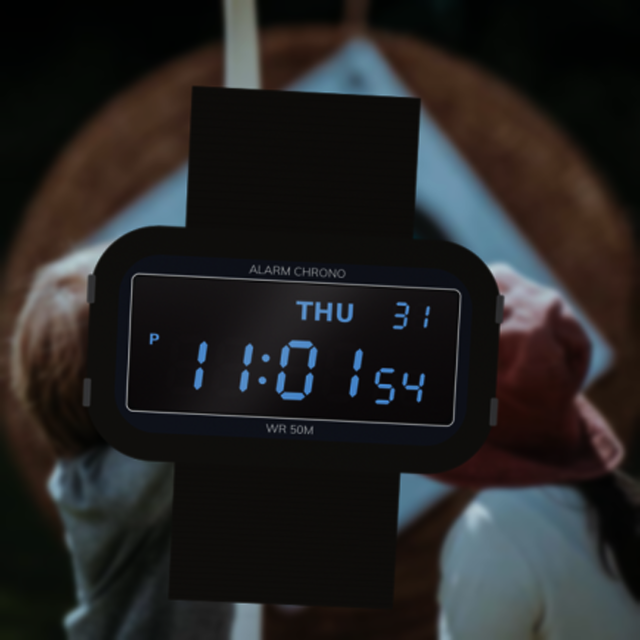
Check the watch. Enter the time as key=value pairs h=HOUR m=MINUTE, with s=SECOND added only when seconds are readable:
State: h=11 m=1 s=54
